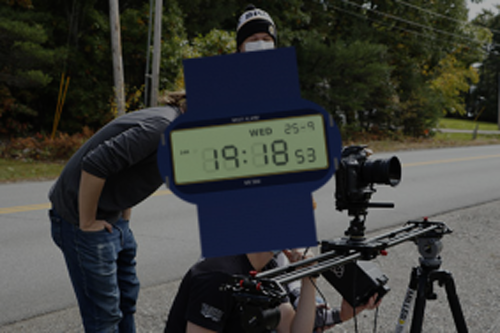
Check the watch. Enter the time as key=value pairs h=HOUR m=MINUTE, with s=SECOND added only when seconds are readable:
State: h=19 m=18 s=53
